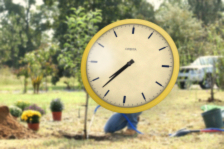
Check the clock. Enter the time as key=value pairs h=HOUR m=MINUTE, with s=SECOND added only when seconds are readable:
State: h=7 m=37
